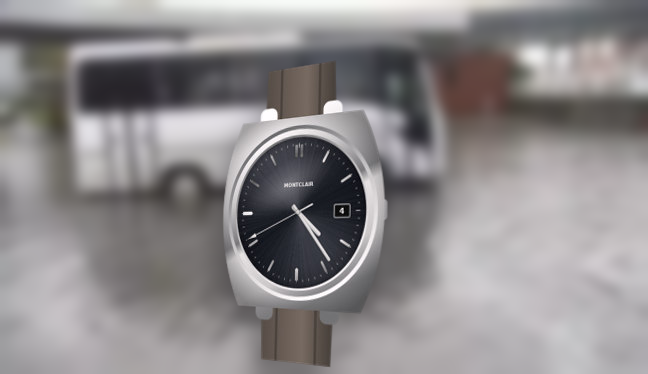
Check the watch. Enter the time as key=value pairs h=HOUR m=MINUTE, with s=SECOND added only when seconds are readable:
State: h=4 m=23 s=41
